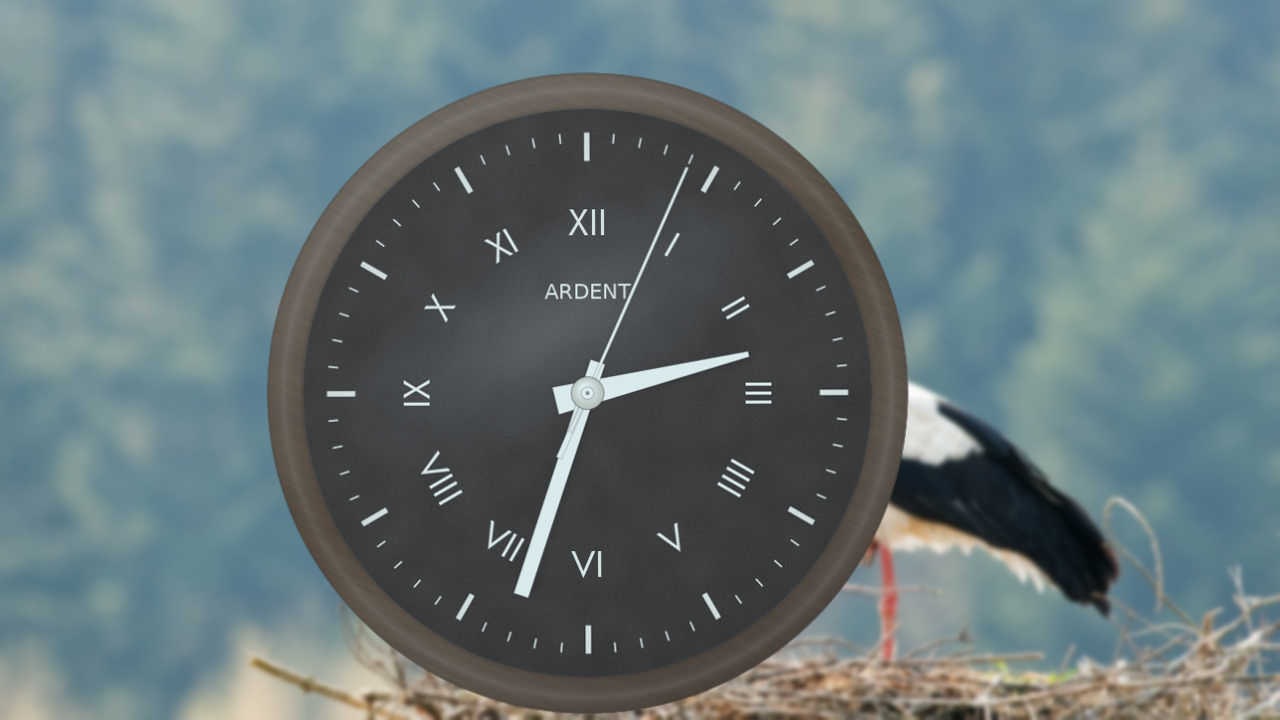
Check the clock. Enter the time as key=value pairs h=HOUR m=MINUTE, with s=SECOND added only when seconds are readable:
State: h=2 m=33 s=4
